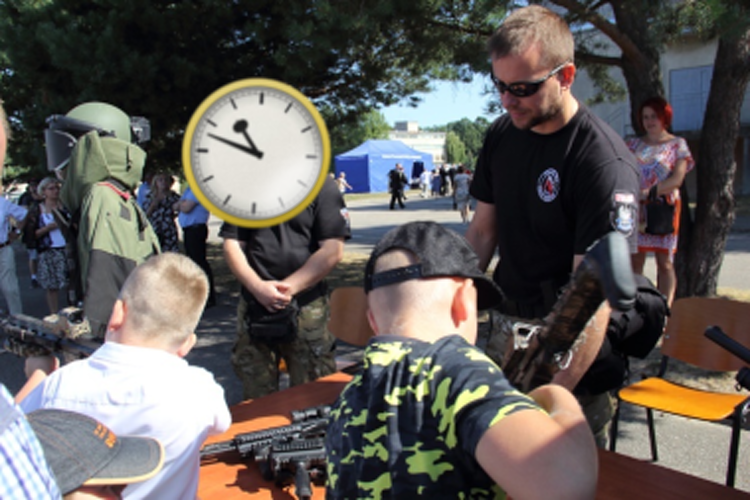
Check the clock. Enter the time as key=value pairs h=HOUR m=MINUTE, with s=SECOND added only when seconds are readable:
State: h=10 m=48
